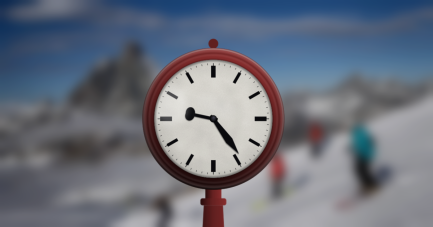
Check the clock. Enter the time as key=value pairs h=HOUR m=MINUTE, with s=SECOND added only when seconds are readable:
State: h=9 m=24
